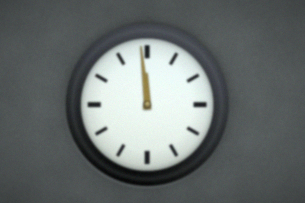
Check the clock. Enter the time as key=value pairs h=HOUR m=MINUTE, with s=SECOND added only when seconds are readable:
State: h=11 m=59
